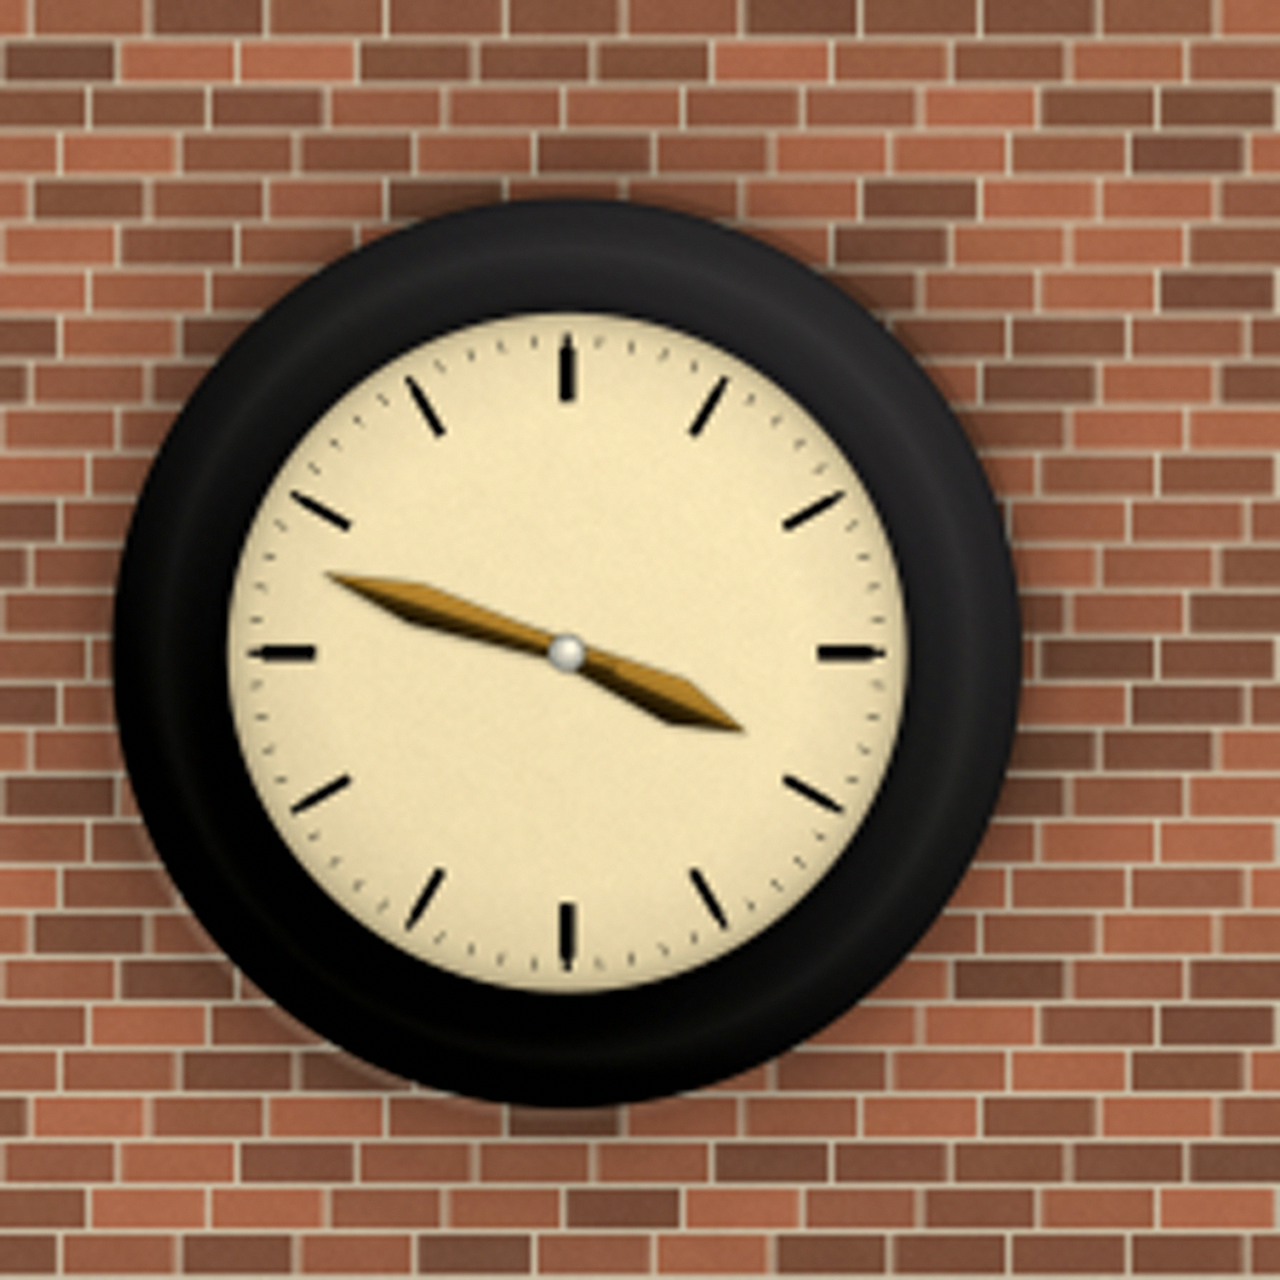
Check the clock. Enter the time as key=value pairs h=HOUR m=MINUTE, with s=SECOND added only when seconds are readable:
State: h=3 m=48
